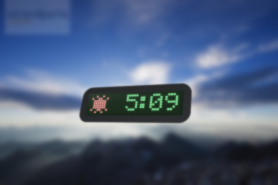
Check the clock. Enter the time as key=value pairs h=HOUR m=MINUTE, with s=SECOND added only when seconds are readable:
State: h=5 m=9
